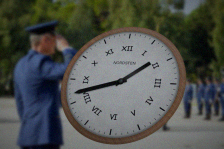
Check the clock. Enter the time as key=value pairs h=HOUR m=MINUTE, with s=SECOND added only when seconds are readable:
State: h=1 m=42
